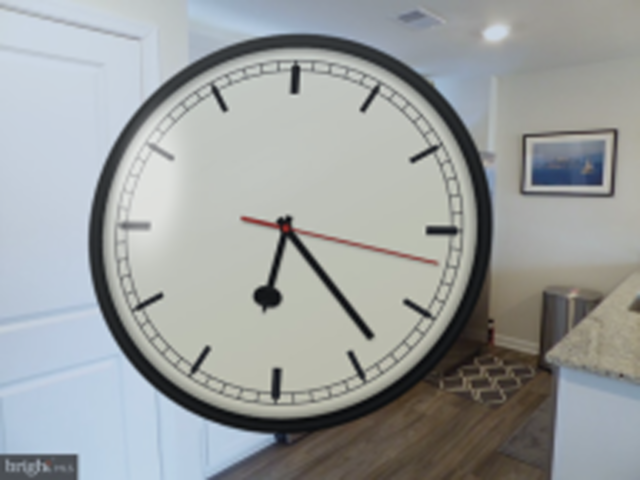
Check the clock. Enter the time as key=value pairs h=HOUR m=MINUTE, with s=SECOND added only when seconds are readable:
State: h=6 m=23 s=17
